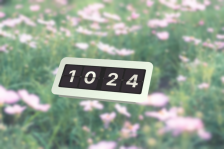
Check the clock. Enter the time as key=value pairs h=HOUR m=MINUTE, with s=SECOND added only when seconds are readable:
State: h=10 m=24
